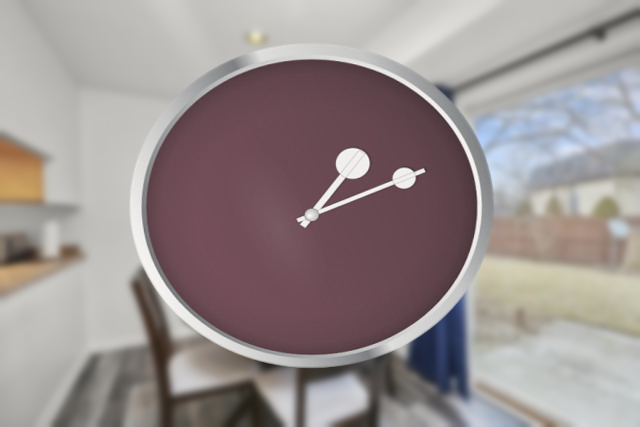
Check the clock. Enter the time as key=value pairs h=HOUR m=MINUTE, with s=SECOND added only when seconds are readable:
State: h=1 m=11
